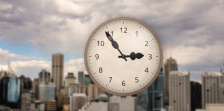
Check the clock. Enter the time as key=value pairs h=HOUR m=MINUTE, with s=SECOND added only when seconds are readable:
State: h=2 m=54
